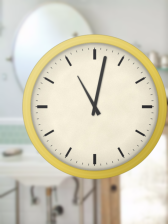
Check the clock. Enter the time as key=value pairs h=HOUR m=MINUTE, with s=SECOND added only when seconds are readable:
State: h=11 m=2
